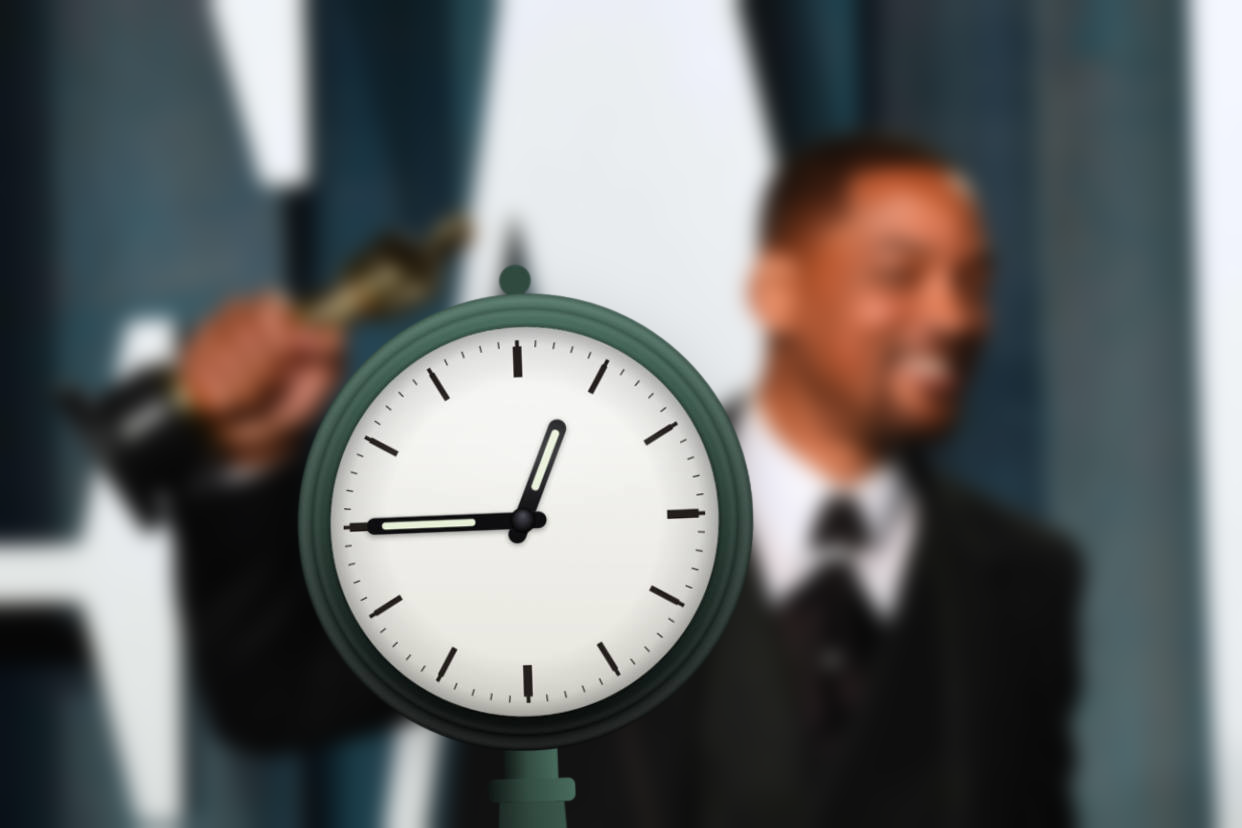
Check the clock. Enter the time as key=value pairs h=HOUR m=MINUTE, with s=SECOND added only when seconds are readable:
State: h=12 m=45
